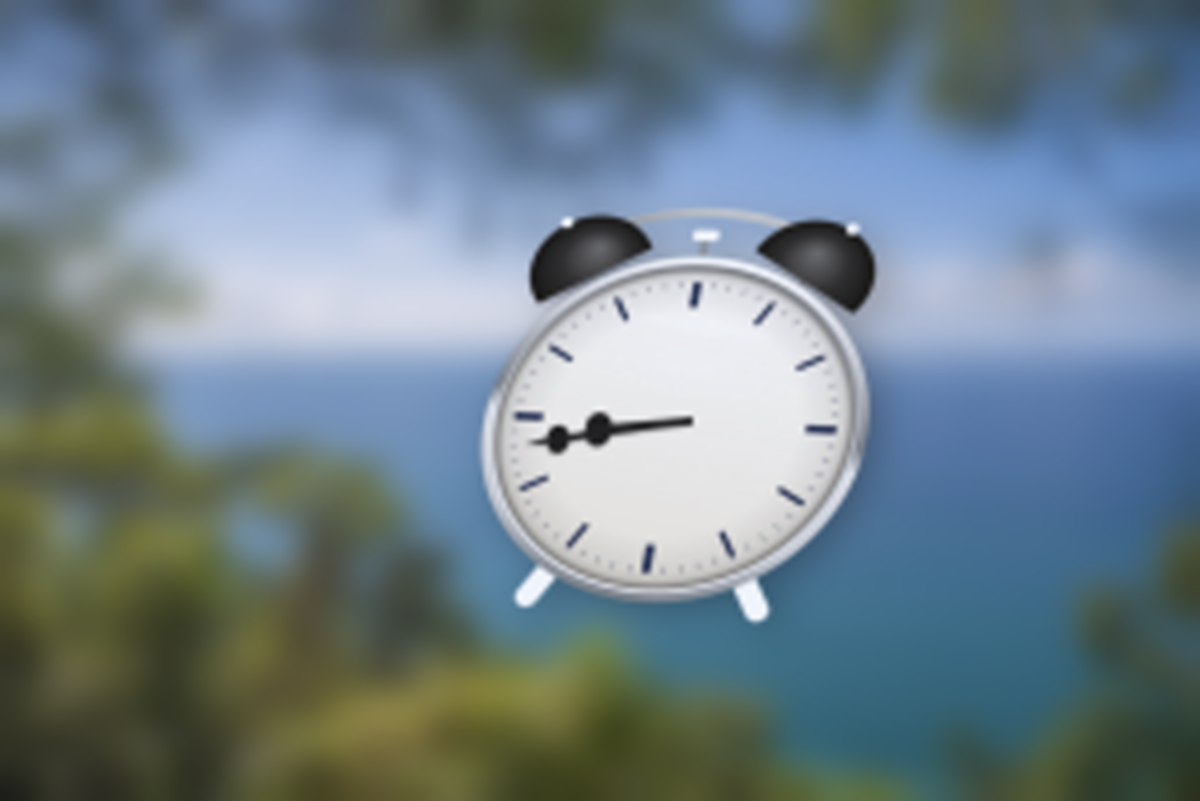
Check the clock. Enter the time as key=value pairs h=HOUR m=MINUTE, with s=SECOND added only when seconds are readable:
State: h=8 m=43
